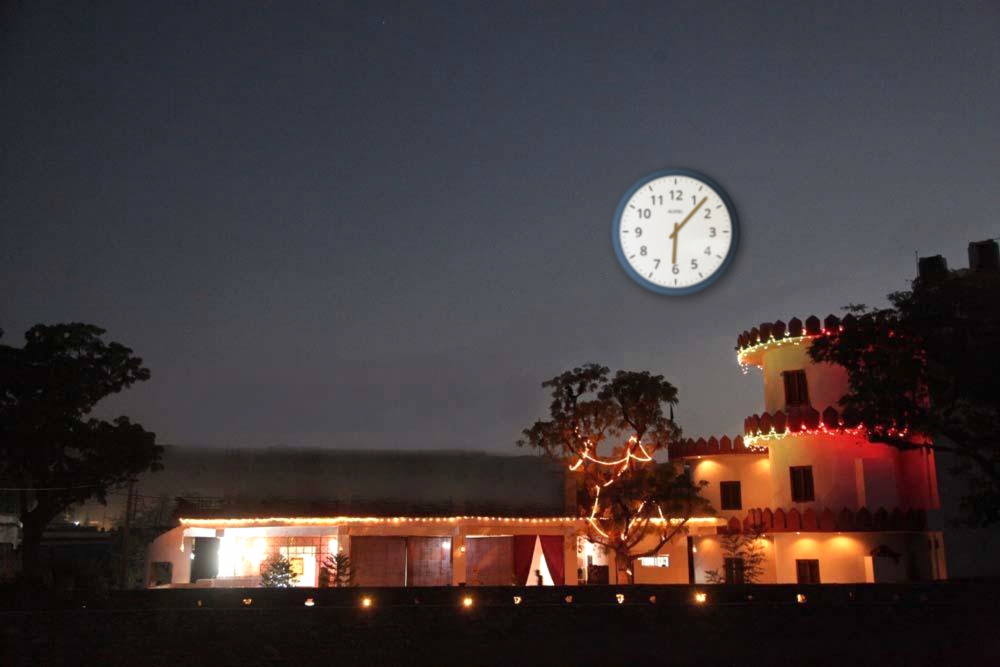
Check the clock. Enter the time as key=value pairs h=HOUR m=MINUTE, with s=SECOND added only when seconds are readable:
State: h=6 m=7
